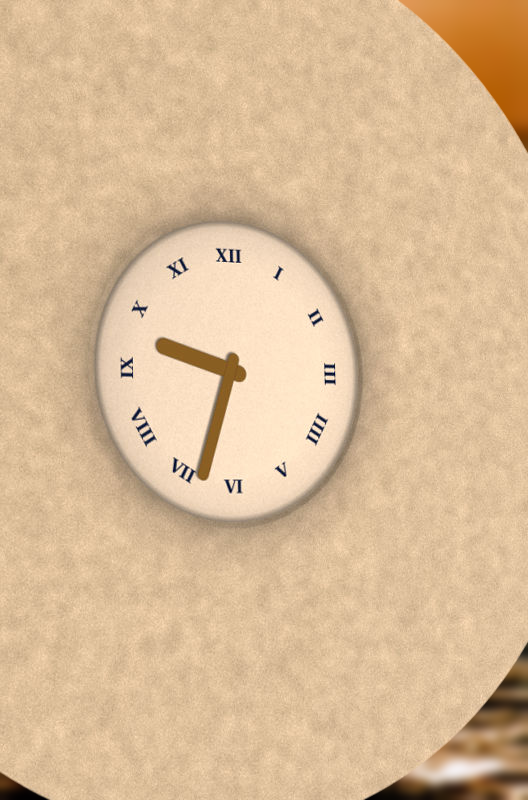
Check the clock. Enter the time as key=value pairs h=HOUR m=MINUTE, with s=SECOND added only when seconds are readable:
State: h=9 m=33
